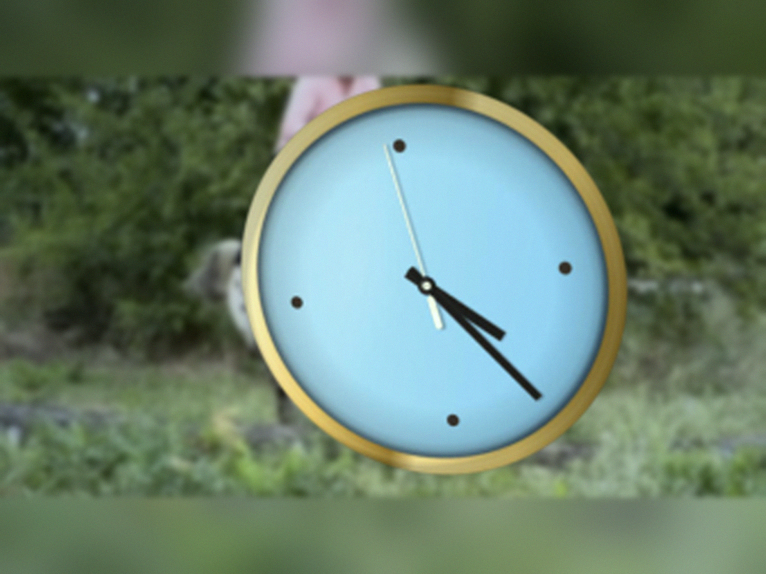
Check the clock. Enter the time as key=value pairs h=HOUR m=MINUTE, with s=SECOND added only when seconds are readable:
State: h=4 m=23 s=59
